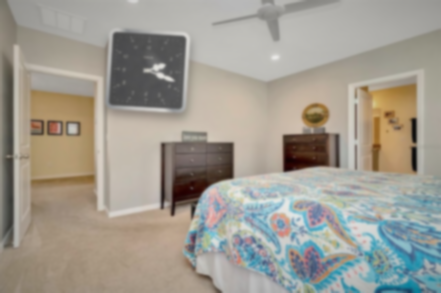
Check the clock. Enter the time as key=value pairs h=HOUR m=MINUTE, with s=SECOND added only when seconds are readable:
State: h=2 m=18
